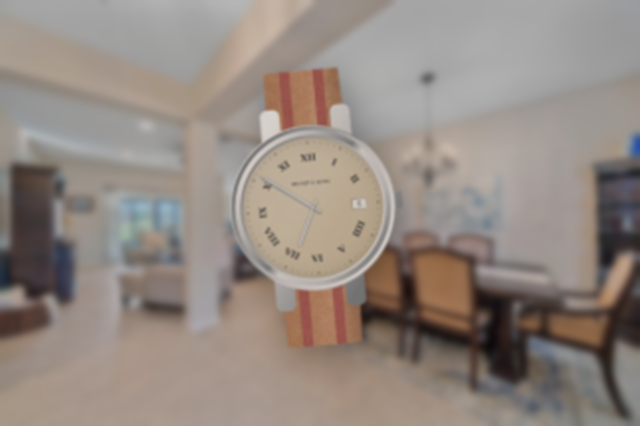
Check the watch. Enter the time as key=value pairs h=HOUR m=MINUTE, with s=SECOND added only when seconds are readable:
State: h=6 m=51
